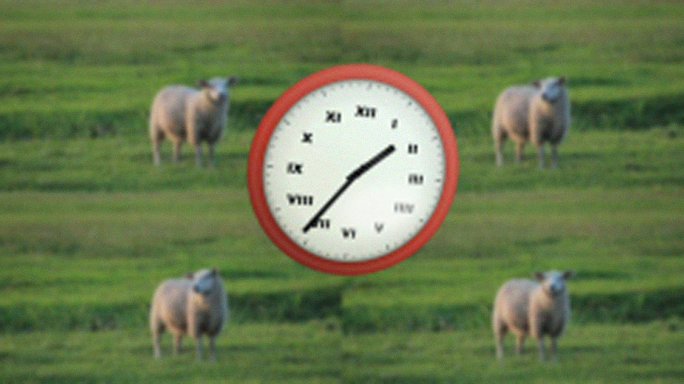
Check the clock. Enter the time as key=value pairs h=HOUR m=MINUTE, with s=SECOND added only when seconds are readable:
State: h=1 m=36
